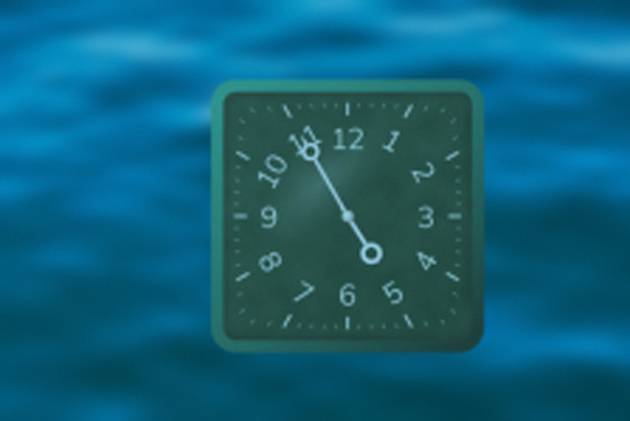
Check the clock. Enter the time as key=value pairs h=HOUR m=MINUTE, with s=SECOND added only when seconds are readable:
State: h=4 m=55
